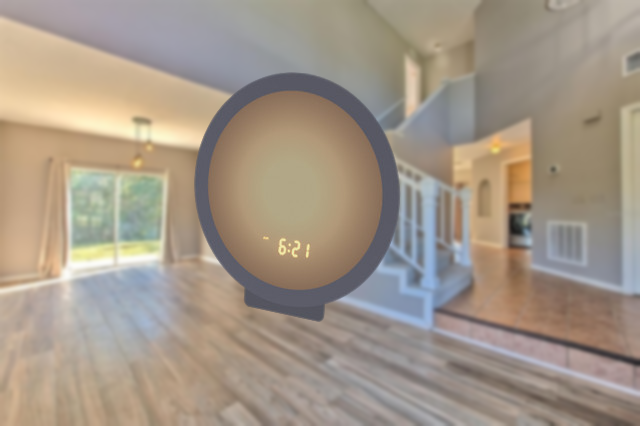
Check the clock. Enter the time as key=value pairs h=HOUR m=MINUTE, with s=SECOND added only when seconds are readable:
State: h=6 m=21
